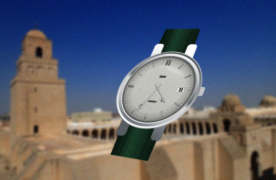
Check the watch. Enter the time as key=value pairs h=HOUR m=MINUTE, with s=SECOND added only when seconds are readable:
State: h=4 m=34
